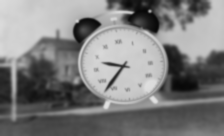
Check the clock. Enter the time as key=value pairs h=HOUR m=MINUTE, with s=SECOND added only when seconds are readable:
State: h=9 m=37
